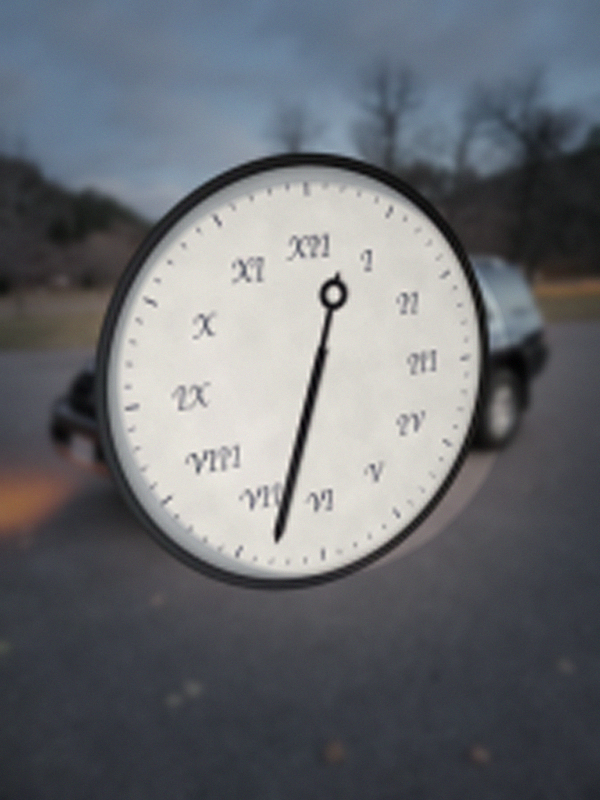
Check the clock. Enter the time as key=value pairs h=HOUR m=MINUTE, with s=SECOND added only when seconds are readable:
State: h=12 m=33
